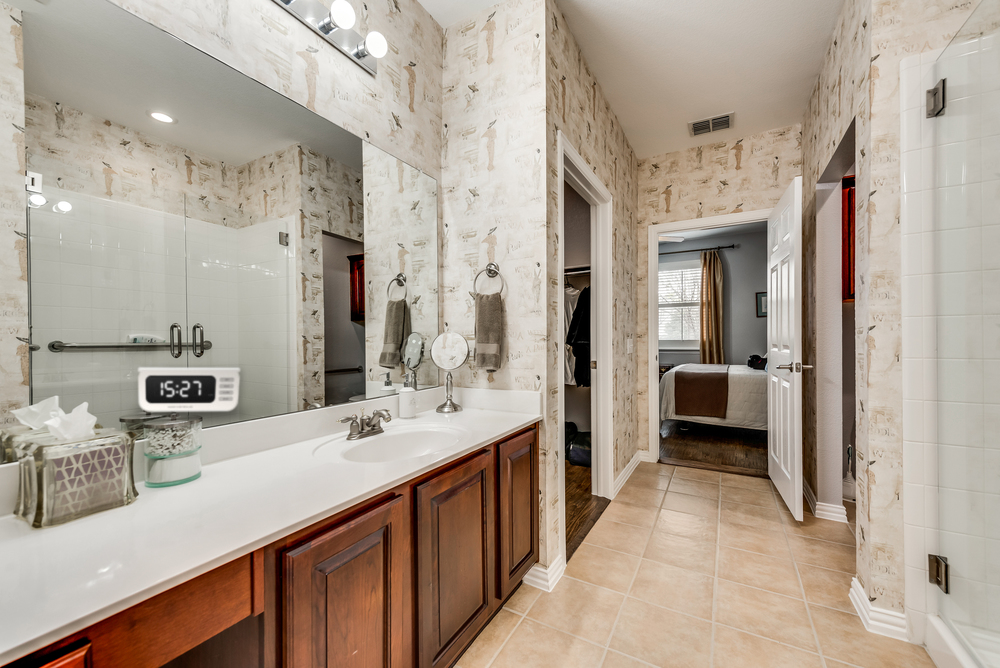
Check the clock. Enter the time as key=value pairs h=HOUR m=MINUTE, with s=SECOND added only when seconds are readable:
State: h=15 m=27
